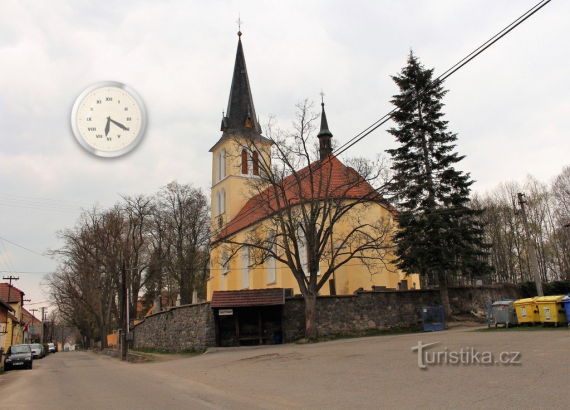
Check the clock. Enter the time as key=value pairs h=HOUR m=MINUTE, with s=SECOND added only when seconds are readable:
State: h=6 m=20
